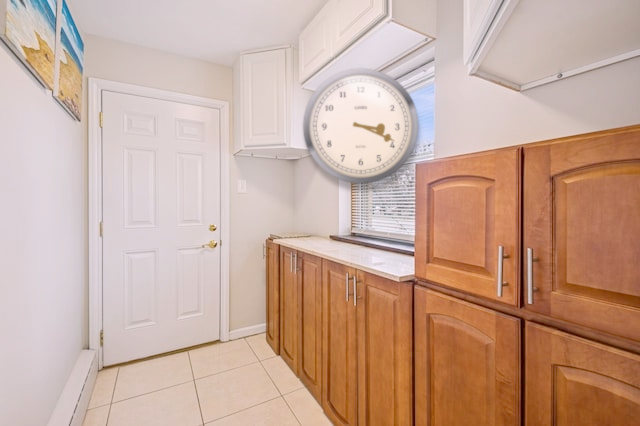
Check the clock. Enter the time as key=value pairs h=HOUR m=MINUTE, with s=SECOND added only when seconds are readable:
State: h=3 m=19
